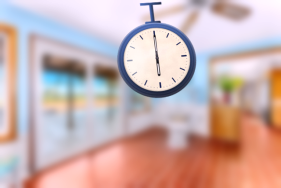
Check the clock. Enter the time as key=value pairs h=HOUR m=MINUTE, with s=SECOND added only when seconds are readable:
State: h=6 m=0
